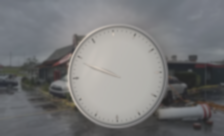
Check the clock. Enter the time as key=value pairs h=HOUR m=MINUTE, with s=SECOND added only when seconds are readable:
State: h=9 m=49
